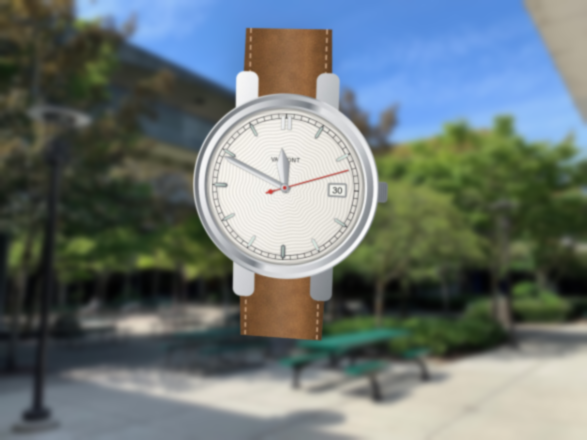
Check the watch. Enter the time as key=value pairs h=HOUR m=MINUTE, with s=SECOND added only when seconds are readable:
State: h=11 m=49 s=12
